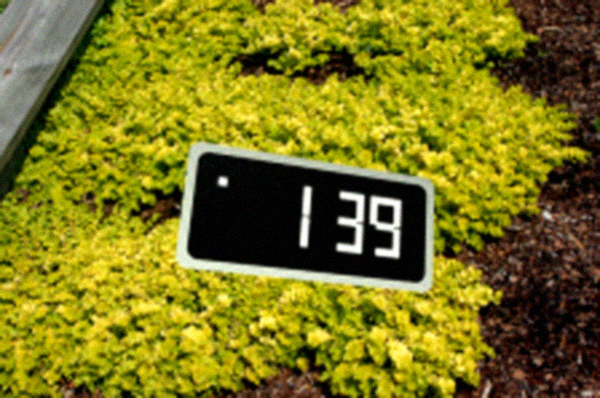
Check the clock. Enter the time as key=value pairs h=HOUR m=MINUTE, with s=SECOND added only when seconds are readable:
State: h=1 m=39
